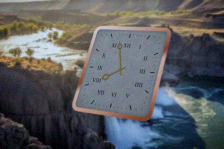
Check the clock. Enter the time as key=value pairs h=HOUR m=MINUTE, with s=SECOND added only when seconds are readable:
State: h=7 m=57
